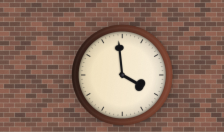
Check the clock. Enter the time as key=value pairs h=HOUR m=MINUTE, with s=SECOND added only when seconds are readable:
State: h=3 m=59
